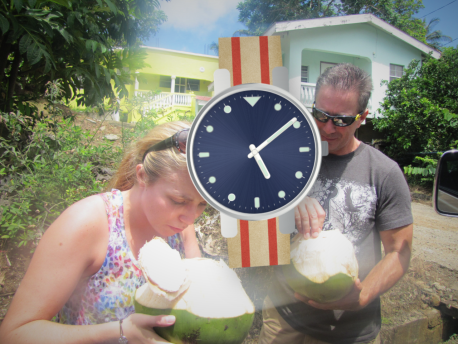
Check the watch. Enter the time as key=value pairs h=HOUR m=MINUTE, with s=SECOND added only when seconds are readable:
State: h=5 m=9
